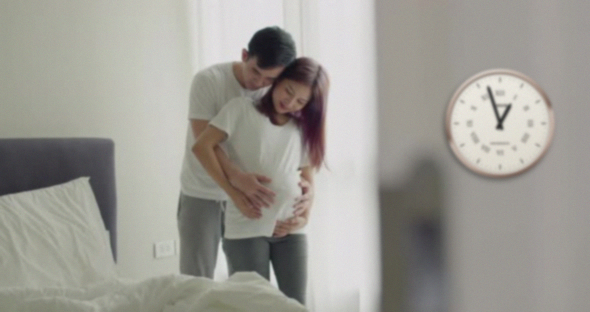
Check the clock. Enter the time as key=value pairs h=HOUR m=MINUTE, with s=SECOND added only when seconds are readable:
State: h=12 m=57
